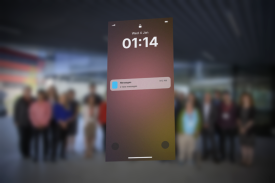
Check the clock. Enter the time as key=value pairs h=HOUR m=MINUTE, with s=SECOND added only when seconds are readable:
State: h=1 m=14
